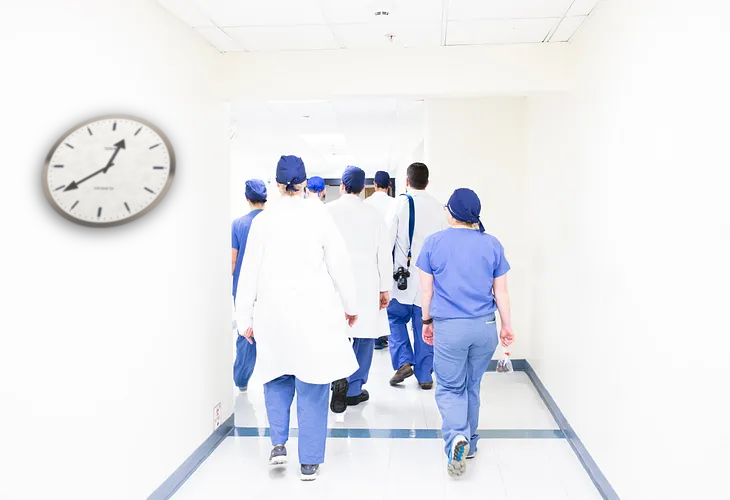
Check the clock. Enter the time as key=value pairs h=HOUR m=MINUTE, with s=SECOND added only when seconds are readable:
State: h=12 m=39
